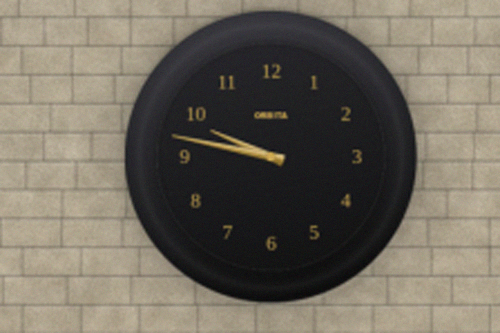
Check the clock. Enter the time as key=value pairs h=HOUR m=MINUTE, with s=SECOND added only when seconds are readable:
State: h=9 m=47
